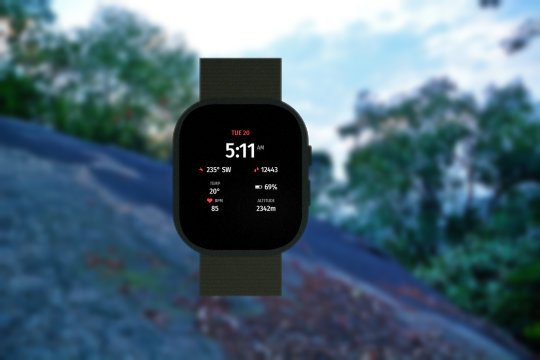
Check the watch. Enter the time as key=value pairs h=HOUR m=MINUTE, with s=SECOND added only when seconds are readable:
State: h=5 m=11
